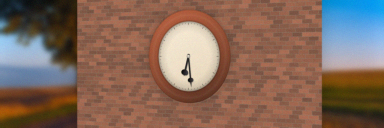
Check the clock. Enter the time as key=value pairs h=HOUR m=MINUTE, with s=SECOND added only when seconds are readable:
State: h=6 m=29
